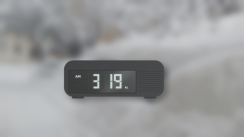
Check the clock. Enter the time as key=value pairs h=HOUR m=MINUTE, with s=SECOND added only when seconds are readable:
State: h=3 m=19
